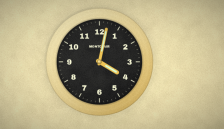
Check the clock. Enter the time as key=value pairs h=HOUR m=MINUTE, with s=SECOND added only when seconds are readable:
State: h=4 m=2
